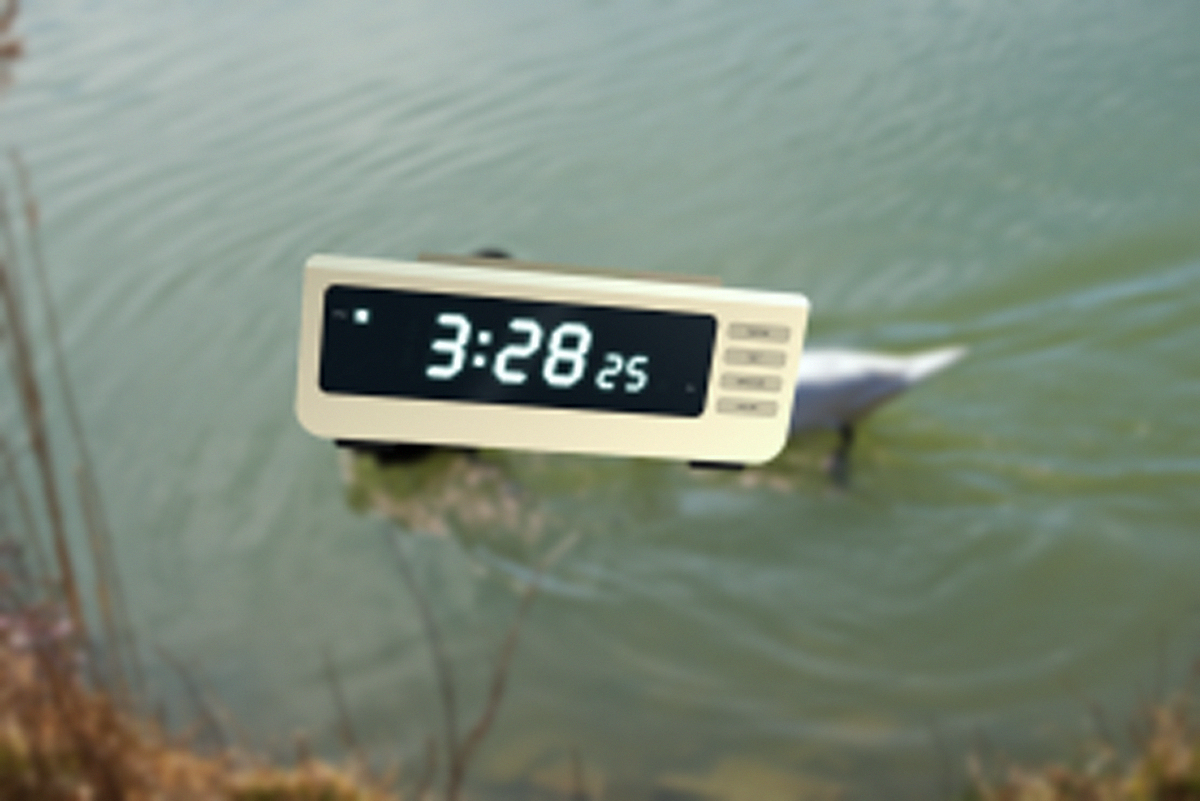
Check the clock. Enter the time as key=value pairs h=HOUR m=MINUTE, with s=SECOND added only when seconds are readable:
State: h=3 m=28 s=25
